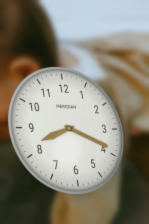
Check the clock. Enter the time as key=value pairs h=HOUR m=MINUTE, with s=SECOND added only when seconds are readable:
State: h=8 m=19
